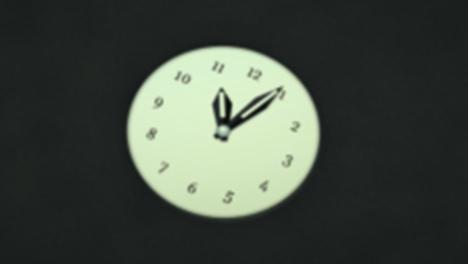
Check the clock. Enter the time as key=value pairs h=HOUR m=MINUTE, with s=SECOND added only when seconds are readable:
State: h=11 m=4
